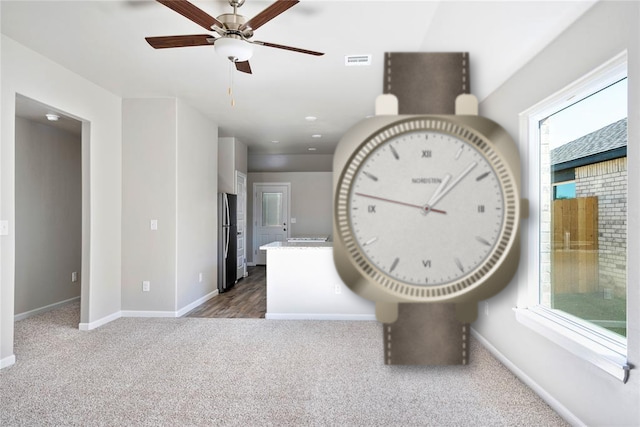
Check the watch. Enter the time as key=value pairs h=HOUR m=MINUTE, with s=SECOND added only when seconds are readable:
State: h=1 m=7 s=47
